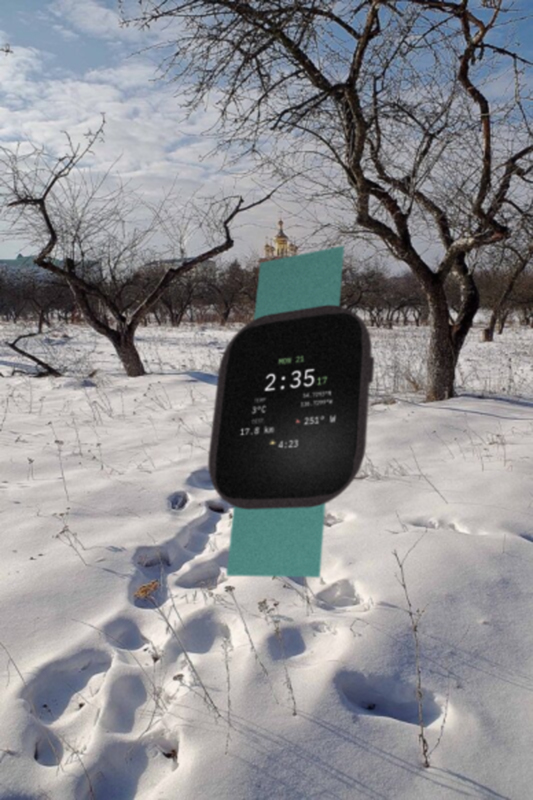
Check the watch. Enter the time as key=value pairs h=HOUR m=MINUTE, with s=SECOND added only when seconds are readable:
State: h=2 m=35
